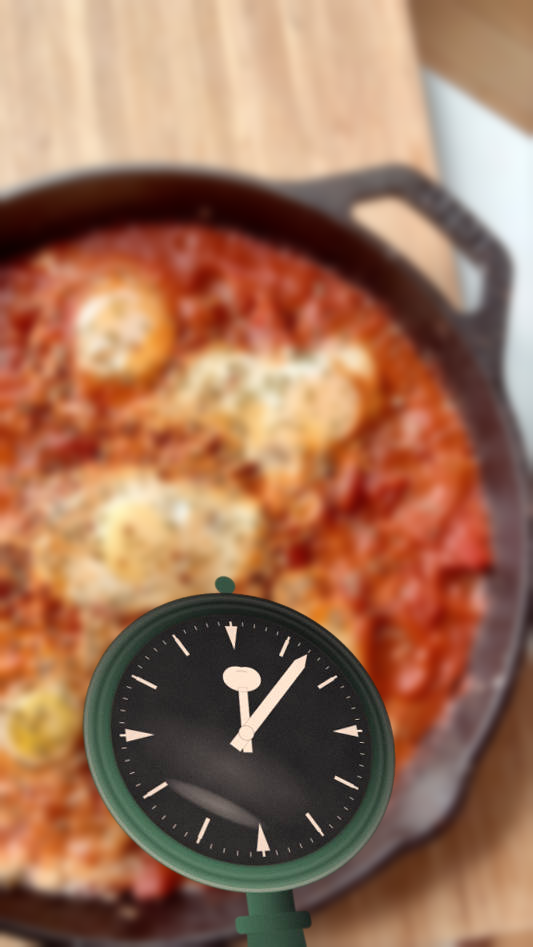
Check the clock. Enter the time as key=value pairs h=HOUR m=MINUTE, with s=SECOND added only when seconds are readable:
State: h=12 m=7
